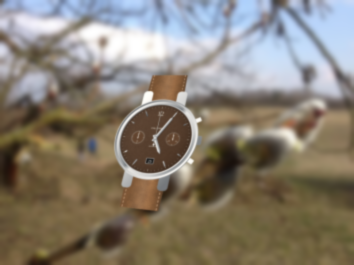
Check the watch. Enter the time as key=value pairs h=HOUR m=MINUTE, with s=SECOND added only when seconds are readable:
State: h=5 m=5
